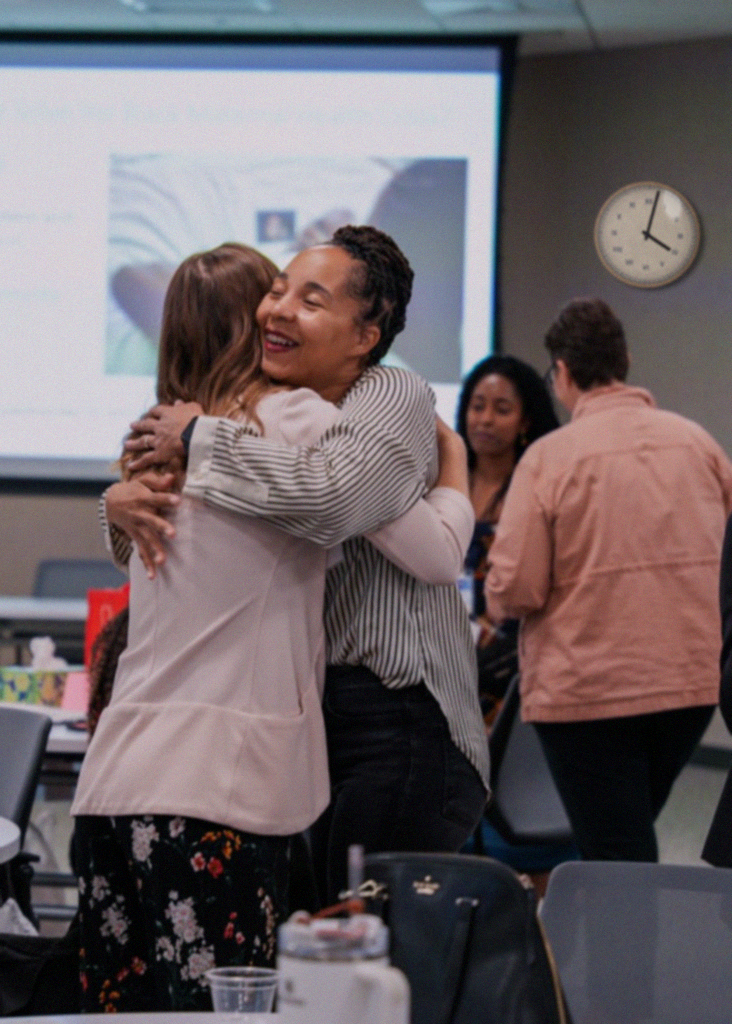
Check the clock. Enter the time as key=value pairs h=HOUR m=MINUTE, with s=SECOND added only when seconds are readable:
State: h=4 m=2
